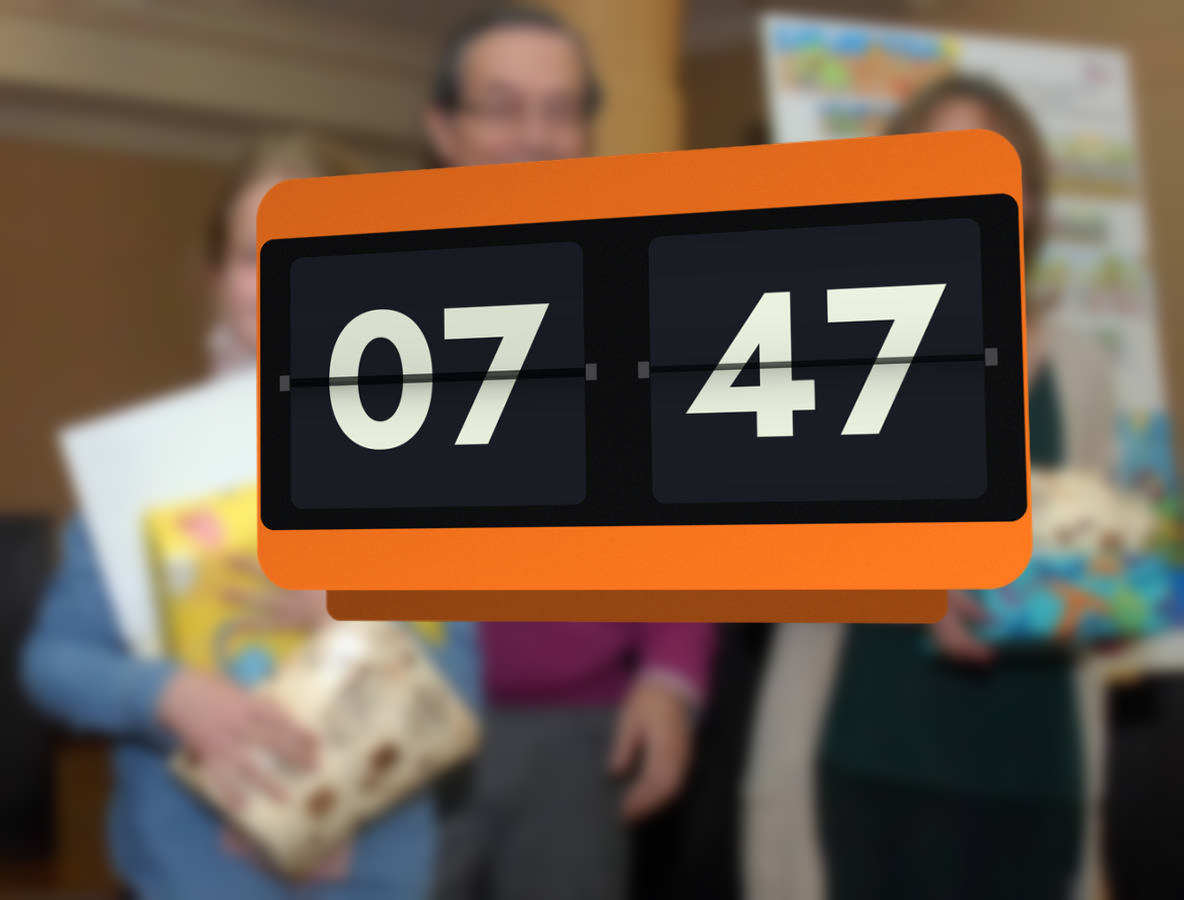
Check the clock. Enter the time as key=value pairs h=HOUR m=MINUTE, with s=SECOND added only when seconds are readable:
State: h=7 m=47
